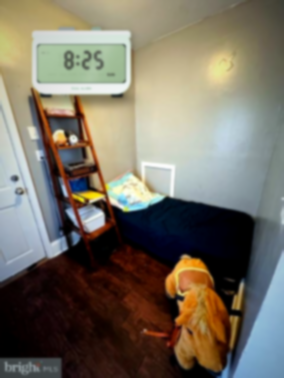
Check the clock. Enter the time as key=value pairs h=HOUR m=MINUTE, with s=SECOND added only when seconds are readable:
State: h=8 m=25
